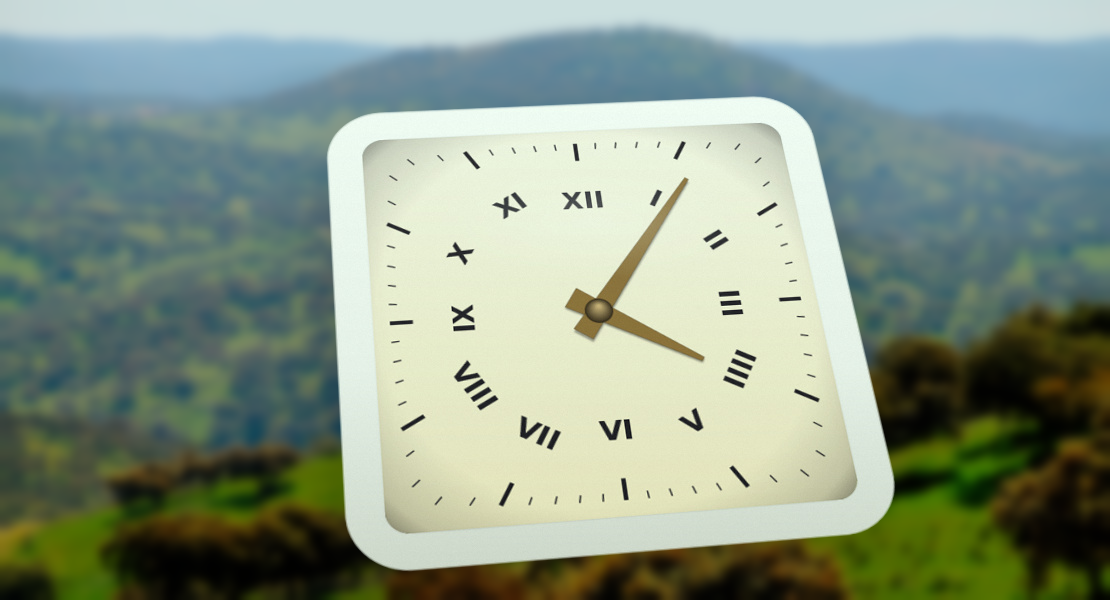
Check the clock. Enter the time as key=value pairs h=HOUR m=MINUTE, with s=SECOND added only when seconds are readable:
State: h=4 m=6
